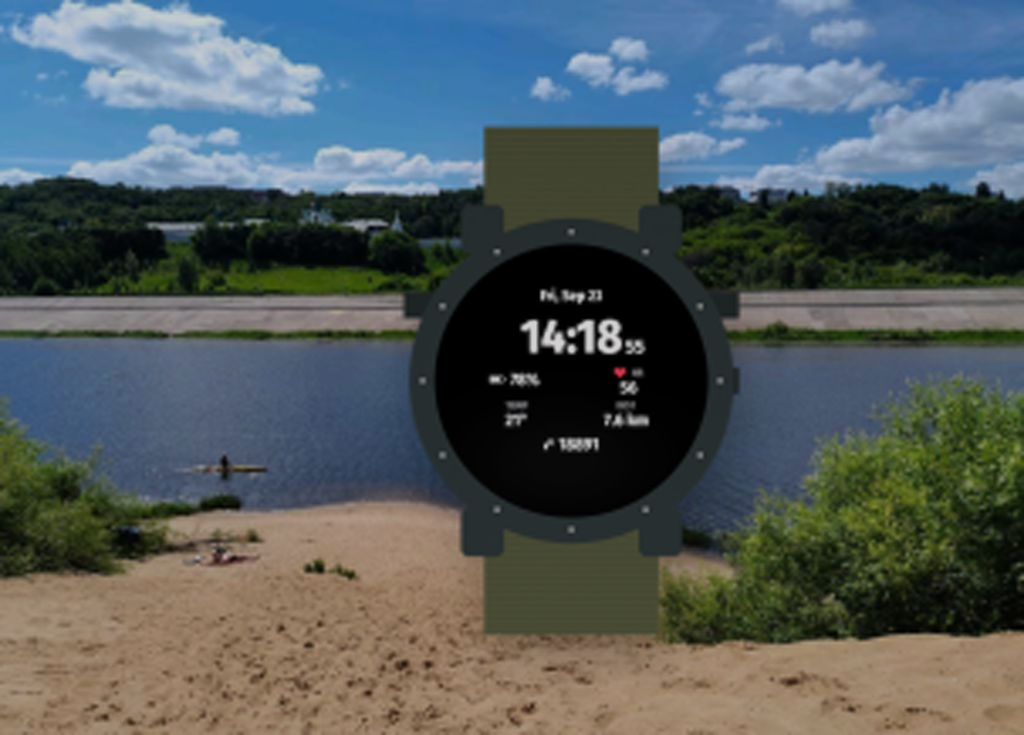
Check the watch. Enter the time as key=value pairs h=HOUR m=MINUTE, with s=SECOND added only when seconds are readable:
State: h=14 m=18
